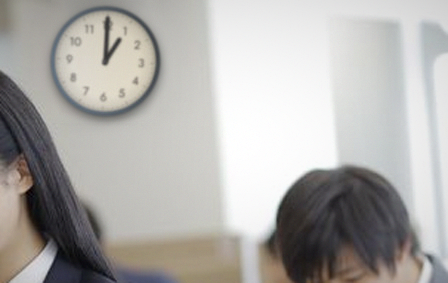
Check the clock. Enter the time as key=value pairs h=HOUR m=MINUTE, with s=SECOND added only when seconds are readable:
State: h=1 m=0
